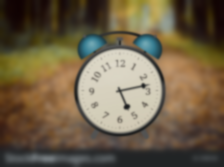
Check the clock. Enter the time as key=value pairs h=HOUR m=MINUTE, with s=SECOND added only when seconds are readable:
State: h=5 m=13
